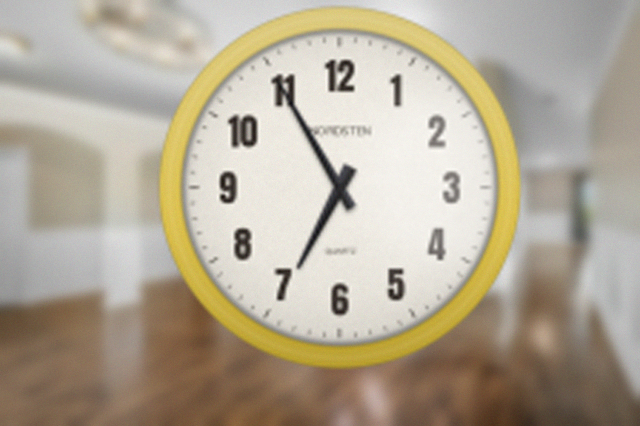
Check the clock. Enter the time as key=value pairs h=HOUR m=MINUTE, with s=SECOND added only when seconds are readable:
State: h=6 m=55
